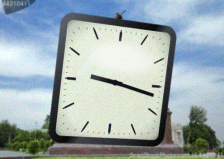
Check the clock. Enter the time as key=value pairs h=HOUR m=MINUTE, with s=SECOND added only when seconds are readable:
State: h=9 m=17
